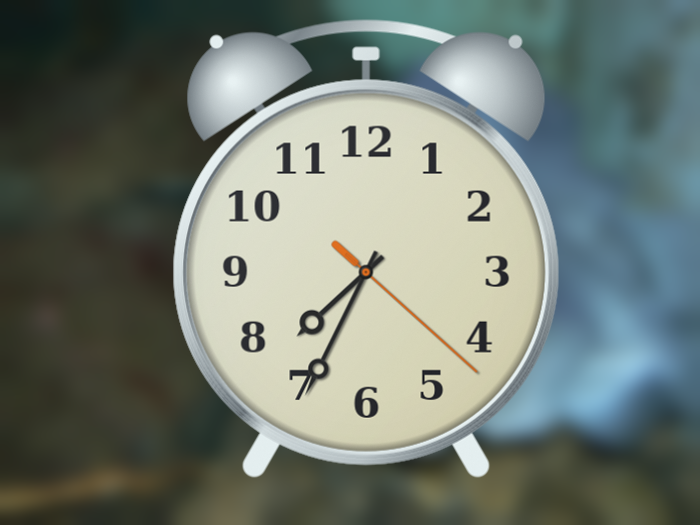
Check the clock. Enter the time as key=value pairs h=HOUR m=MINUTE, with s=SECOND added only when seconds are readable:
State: h=7 m=34 s=22
